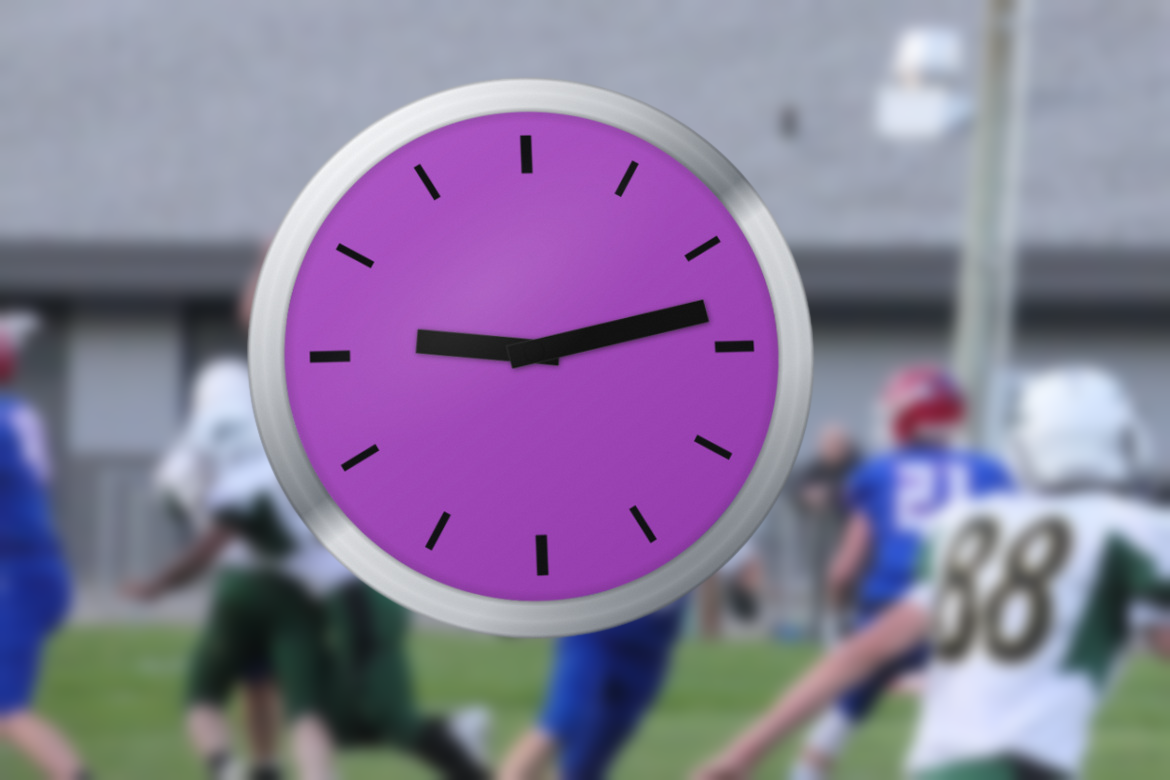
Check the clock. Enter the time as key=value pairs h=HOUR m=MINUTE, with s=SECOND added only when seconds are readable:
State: h=9 m=13
